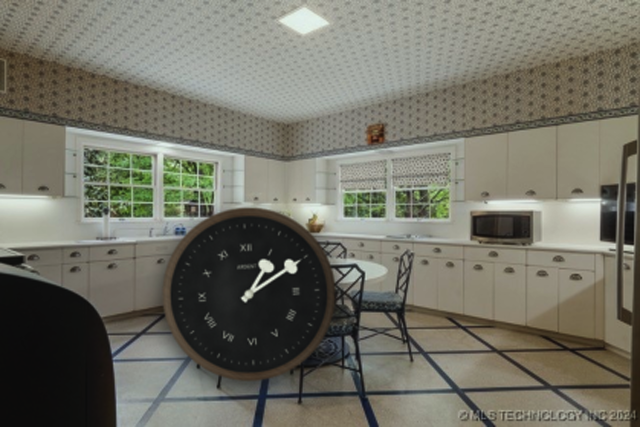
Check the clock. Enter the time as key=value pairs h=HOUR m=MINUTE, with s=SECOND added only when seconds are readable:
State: h=1 m=10
